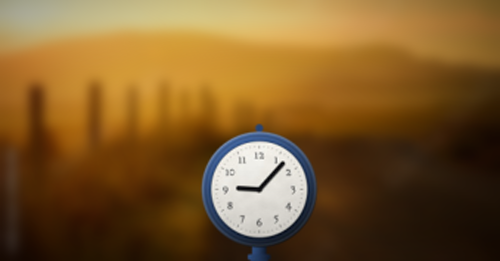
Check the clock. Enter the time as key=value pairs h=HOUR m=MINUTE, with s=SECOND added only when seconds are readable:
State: h=9 m=7
